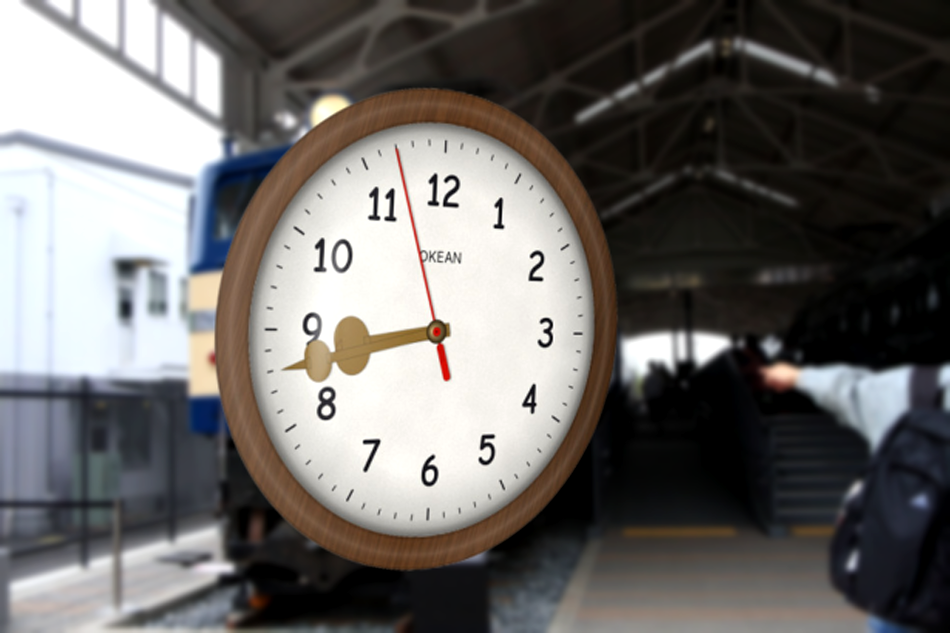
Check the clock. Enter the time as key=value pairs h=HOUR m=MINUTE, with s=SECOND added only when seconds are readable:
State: h=8 m=42 s=57
